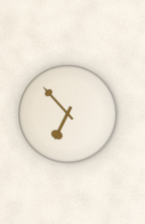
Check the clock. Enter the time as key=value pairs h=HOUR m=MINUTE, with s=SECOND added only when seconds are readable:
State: h=6 m=53
